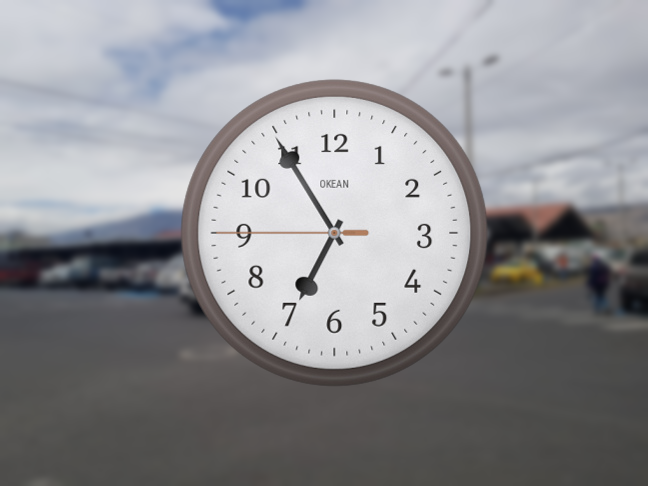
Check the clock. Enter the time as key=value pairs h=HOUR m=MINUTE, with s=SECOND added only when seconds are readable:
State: h=6 m=54 s=45
